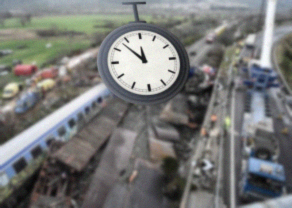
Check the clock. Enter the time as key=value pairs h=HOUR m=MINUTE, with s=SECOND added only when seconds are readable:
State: h=11 m=53
